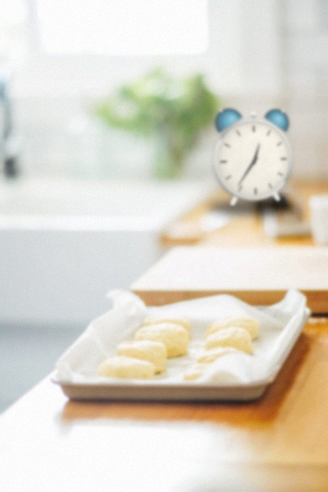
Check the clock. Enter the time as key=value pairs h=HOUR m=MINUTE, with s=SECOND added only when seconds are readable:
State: h=12 m=36
